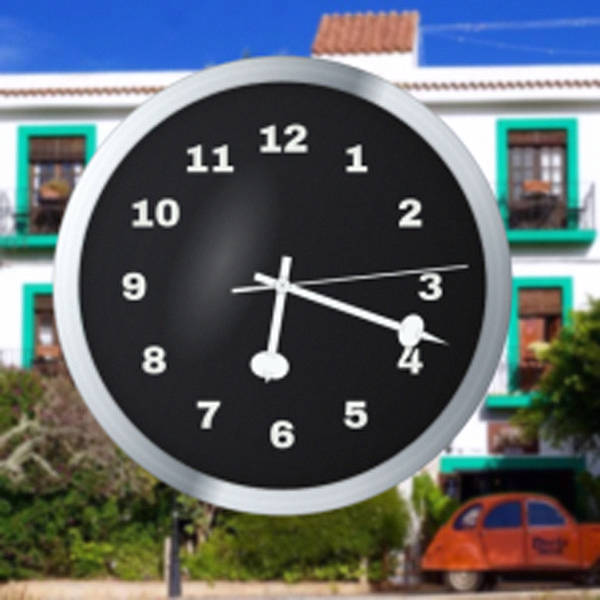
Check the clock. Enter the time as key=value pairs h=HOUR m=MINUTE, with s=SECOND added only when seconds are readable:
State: h=6 m=18 s=14
